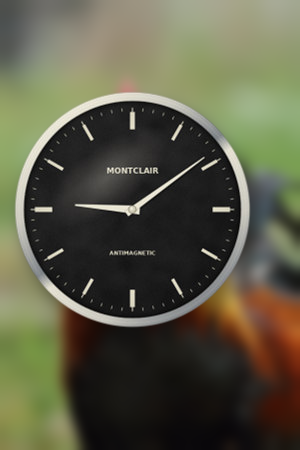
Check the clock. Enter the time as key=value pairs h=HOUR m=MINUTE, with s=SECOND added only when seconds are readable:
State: h=9 m=9
